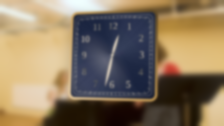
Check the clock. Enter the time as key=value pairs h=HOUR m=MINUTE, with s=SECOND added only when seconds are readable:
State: h=12 m=32
